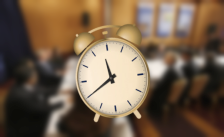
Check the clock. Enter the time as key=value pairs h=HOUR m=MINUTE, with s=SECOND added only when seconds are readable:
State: h=11 m=40
